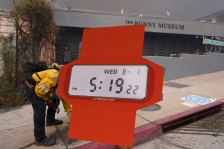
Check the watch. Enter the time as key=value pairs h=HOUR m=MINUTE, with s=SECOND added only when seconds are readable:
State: h=5 m=19 s=22
